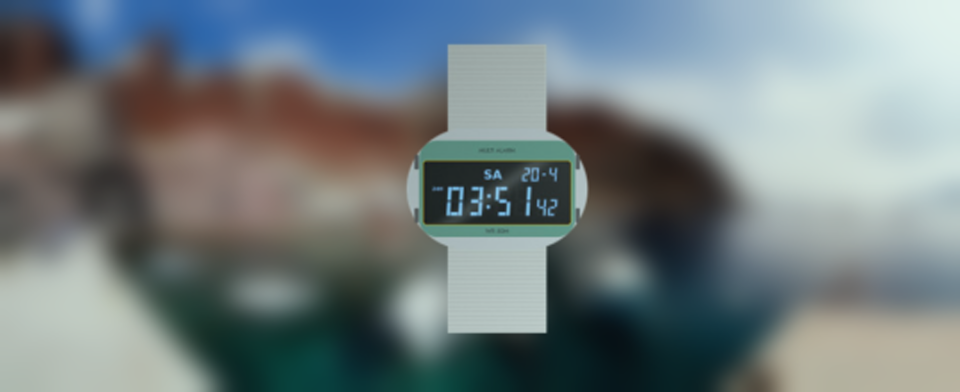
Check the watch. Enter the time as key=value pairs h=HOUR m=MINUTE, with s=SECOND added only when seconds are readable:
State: h=3 m=51 s=42
